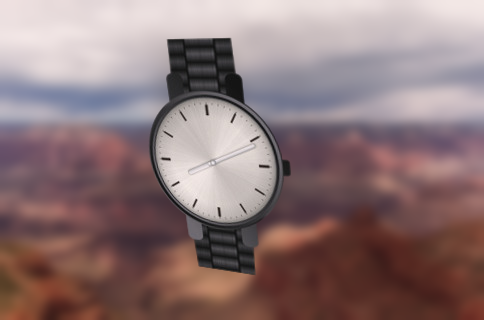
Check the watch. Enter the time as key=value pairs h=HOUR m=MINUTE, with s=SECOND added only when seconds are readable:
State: h=8 m=11
